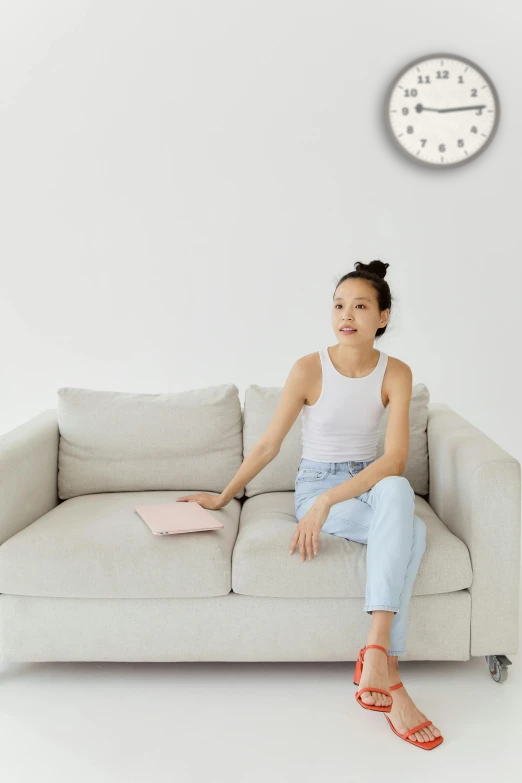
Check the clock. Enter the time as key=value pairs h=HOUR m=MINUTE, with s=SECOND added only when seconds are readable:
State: h=9 m=14
